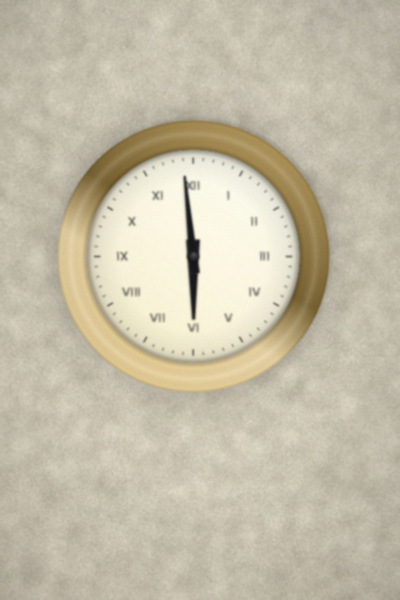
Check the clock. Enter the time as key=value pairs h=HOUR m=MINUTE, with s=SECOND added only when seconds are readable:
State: h=5 m=59
